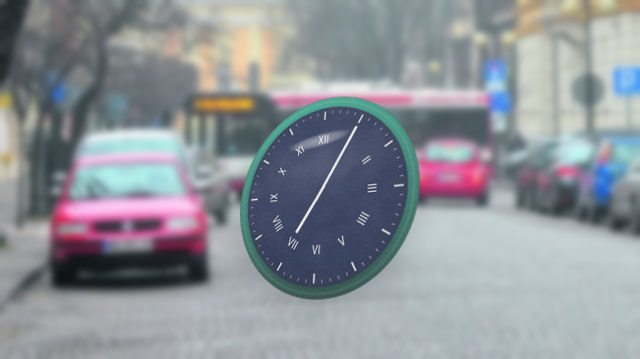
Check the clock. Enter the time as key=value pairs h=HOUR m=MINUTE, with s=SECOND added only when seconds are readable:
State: h=7 m=5
